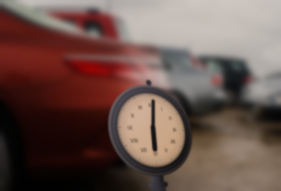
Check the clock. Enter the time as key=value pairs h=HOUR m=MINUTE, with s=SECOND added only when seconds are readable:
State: h=6 m=1
